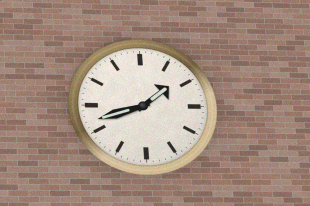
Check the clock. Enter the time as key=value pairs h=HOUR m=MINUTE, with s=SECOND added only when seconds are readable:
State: h=1 m=42
